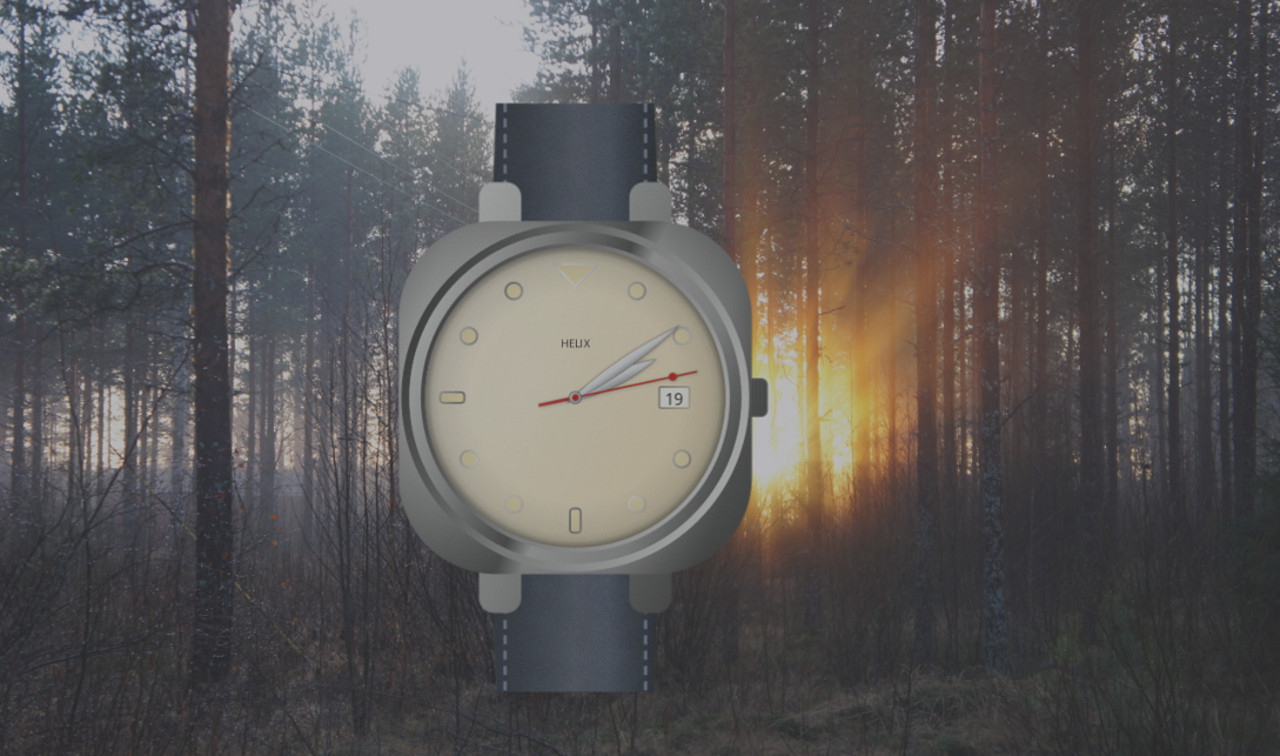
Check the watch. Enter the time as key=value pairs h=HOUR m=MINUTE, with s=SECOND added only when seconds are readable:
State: h=2 m=9 s=13
